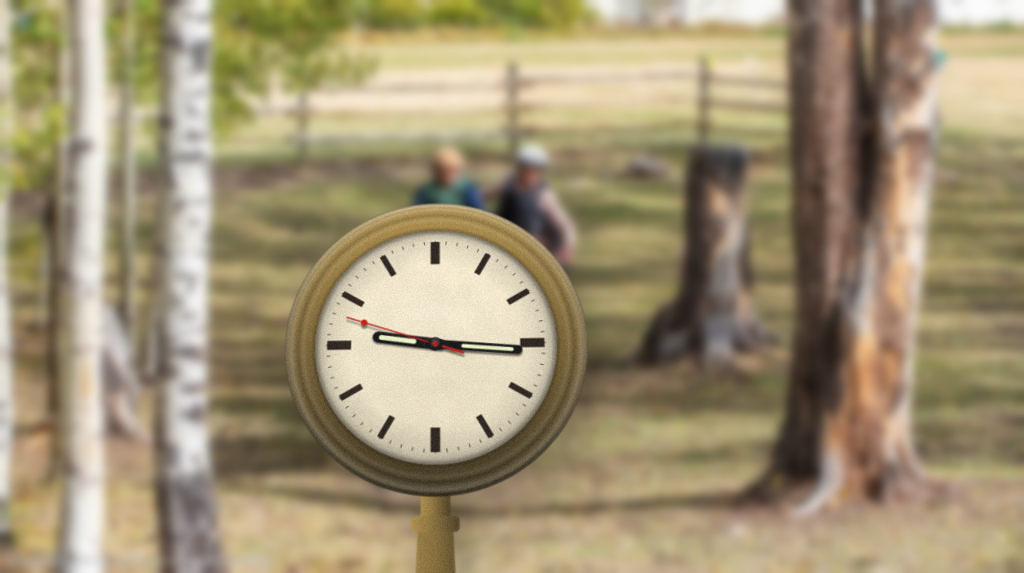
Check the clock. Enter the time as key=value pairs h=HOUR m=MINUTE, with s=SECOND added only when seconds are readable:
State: h=9 m=15 s=48
